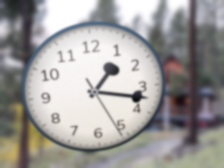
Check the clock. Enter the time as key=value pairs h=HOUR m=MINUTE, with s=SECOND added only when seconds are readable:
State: h=1 m=17 s=26
